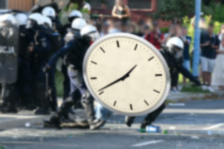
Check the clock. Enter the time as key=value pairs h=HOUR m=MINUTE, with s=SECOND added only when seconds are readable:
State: h=1 m=41
